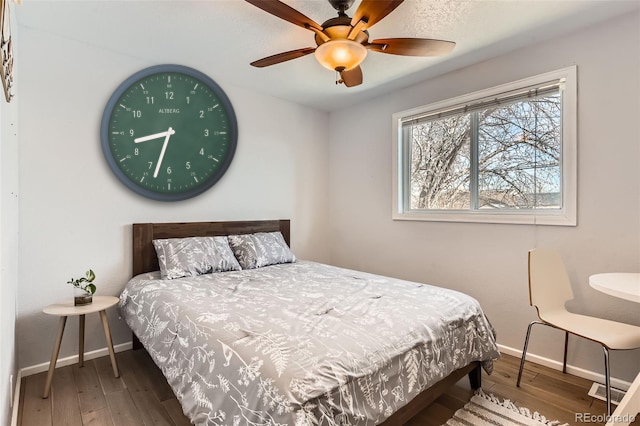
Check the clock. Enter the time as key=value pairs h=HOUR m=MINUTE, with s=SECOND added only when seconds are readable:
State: h=8 m=33
